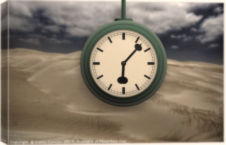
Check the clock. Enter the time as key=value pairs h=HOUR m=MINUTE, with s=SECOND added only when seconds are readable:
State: h=6 m=7
